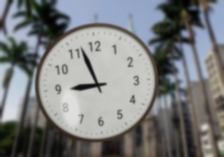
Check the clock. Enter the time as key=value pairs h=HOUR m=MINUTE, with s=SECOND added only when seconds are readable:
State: h=8 m=57
